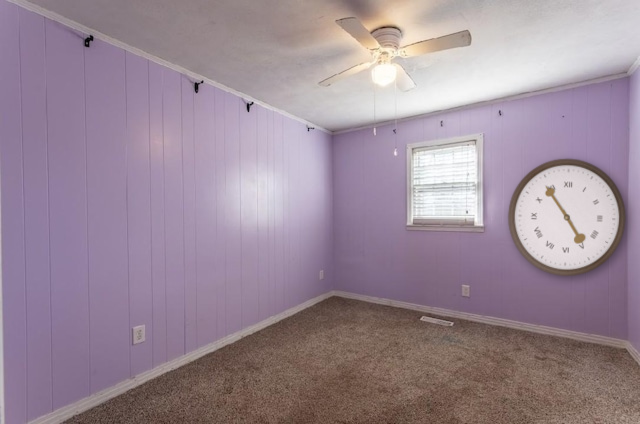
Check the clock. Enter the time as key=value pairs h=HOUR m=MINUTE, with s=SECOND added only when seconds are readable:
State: h=4 m=54
